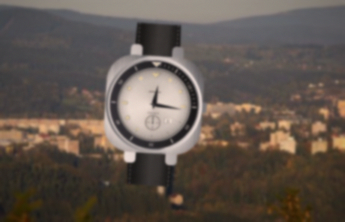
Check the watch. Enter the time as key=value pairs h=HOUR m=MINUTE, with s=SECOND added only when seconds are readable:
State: h=12 m=16
